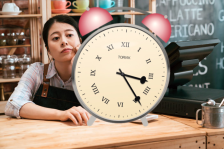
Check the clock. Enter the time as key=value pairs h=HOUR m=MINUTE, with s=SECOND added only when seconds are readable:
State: h=3 m=24
